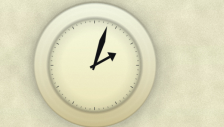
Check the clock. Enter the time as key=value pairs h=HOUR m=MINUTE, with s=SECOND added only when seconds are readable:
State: h=2 m=3
